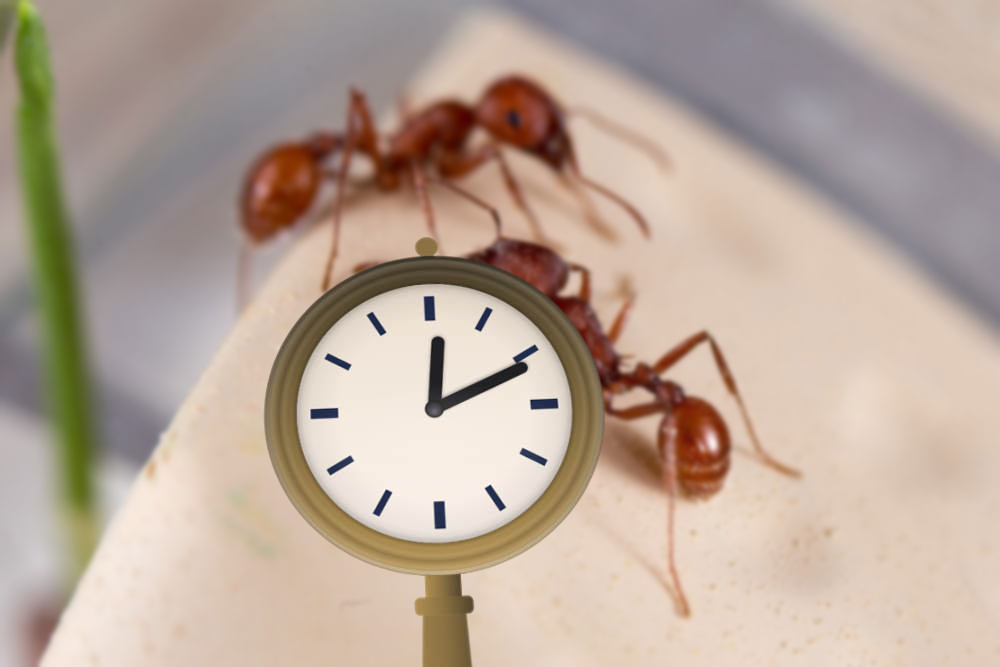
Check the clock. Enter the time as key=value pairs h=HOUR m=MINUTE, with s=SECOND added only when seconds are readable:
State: h=12 m=11
